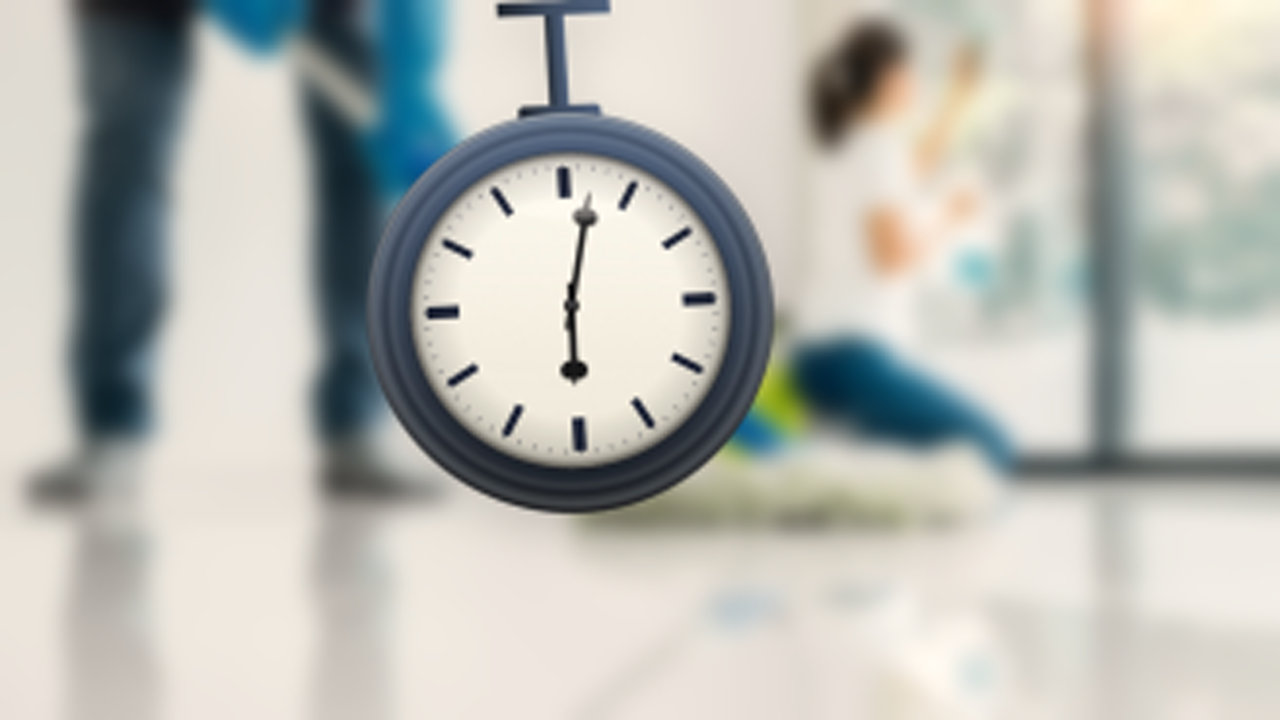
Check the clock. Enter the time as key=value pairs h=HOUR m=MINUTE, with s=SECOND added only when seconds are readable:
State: h=6 m=2
